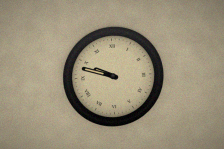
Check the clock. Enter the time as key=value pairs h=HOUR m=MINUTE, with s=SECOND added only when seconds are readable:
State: h=9 m=48
